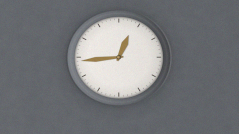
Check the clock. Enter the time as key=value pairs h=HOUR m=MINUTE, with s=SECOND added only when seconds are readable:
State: h=12 m=44
